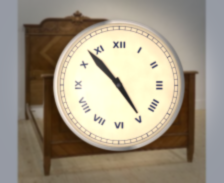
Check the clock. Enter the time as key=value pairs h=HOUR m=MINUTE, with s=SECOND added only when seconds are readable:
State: h=4 m=53
